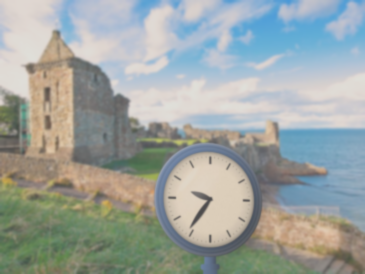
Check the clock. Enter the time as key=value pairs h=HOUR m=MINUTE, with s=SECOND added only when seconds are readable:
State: h=9 m=36
